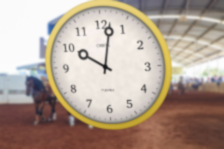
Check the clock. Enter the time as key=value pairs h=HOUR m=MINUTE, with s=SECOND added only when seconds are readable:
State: h=10 m=2
